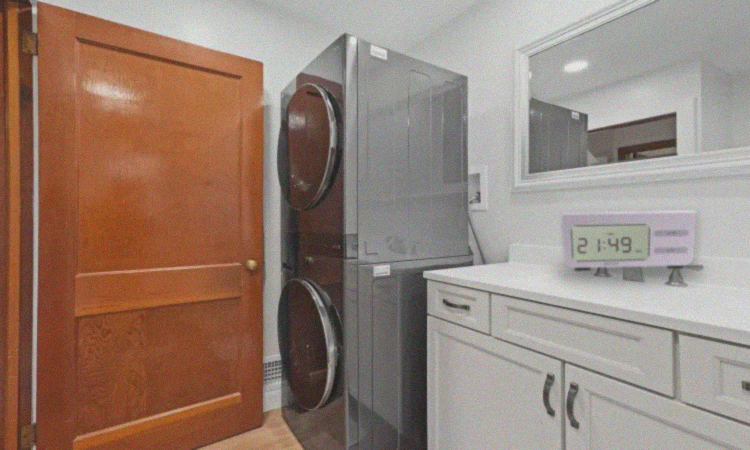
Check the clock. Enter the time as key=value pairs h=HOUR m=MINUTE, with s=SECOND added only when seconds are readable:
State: h=21 m=49
